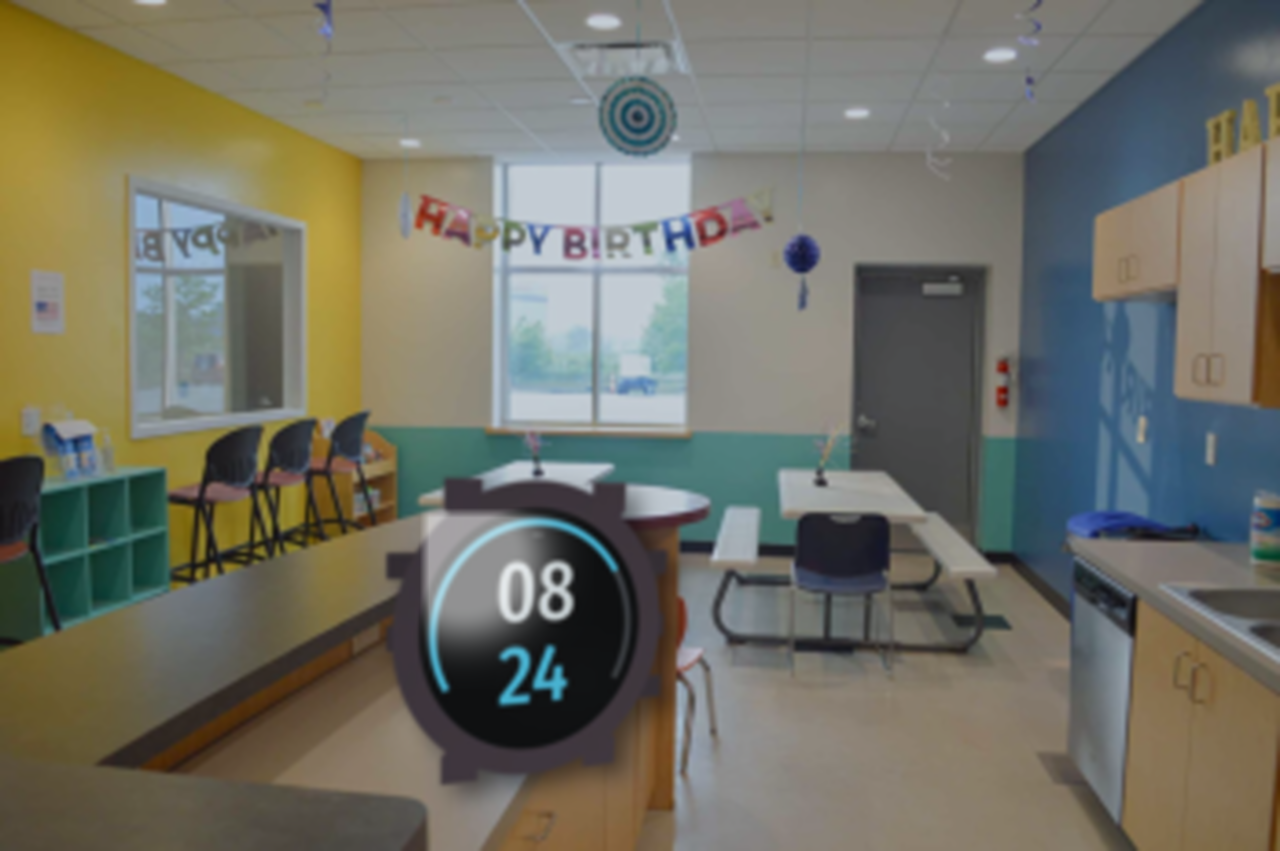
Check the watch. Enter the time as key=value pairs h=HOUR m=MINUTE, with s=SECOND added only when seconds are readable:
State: h=8 m=24
